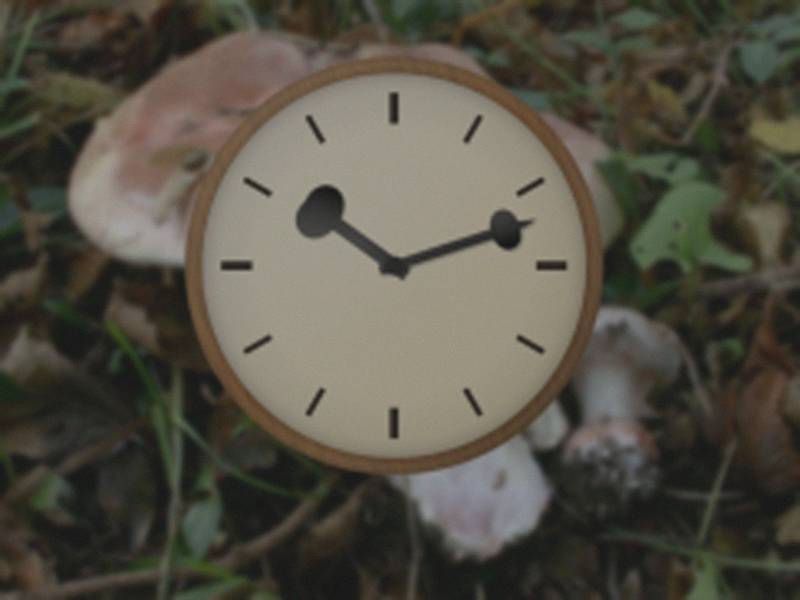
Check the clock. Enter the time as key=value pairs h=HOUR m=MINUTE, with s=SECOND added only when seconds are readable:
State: h=10 m=12
